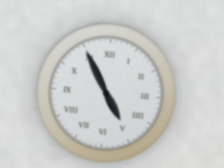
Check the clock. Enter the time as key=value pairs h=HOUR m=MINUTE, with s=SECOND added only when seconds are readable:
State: h=4 m=55
